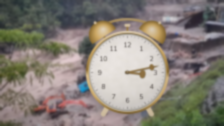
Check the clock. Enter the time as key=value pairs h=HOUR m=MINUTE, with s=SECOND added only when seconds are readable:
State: h=3 m=13
